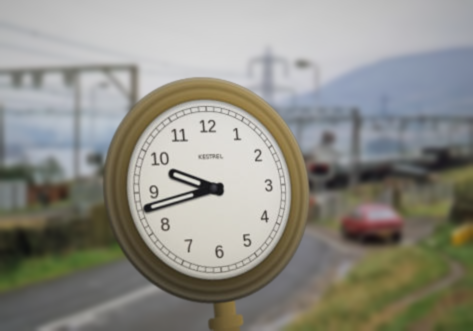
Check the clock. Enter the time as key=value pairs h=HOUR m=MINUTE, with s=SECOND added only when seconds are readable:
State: h=9 m=43
